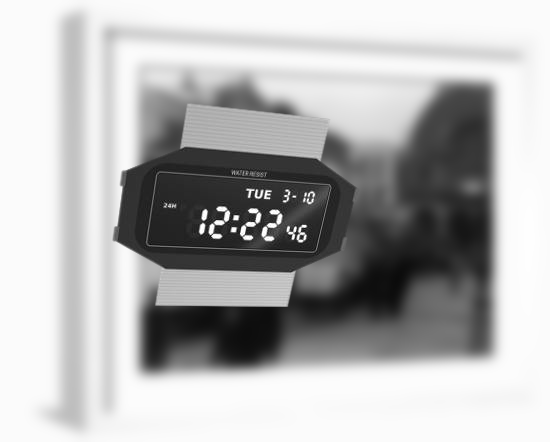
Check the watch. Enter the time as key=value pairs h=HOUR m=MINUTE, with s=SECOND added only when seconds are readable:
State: h=12 m=22 s=46
